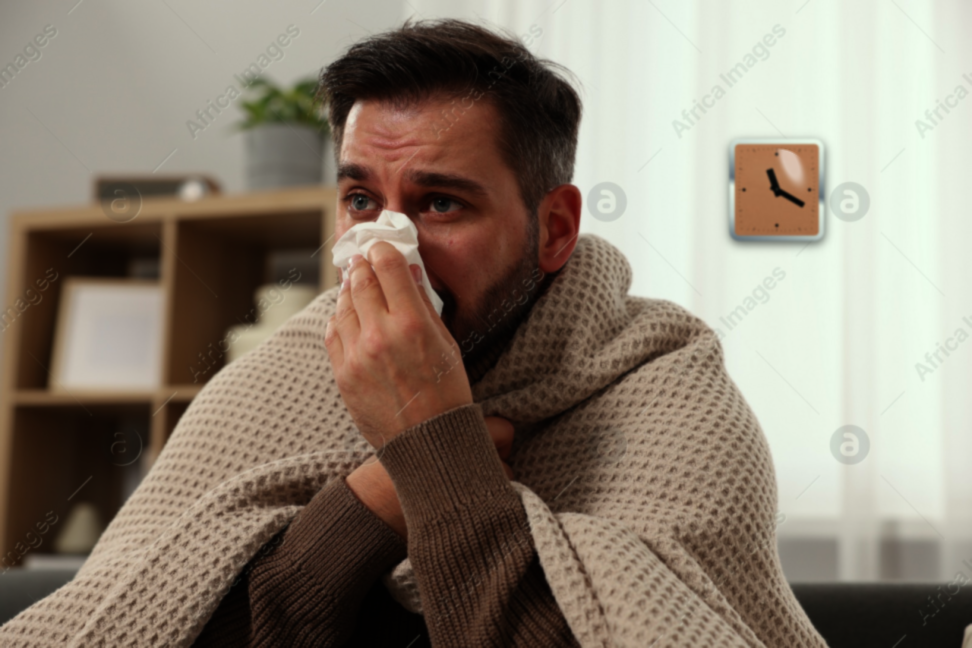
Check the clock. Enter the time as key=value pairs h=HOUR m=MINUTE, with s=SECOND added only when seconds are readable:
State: h=11 m=20
